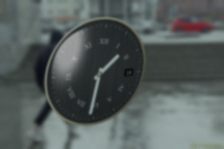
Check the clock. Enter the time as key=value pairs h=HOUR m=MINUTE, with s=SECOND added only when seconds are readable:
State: h=1 m=31
